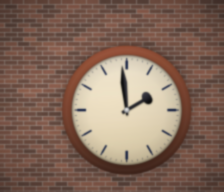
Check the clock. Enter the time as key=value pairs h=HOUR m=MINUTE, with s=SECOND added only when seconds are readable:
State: h=1 m=59
